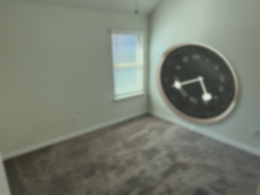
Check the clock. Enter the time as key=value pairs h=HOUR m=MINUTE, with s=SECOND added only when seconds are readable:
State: h=5 m=43
